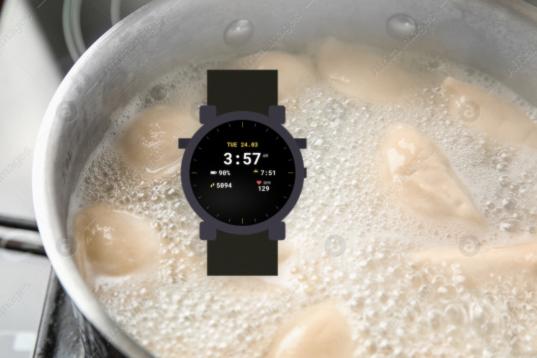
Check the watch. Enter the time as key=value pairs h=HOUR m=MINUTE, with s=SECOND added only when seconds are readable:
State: h=3 m=57
